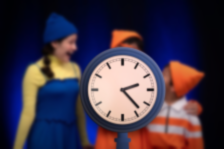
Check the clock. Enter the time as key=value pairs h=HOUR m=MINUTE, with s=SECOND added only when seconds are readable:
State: h=2 m=23
